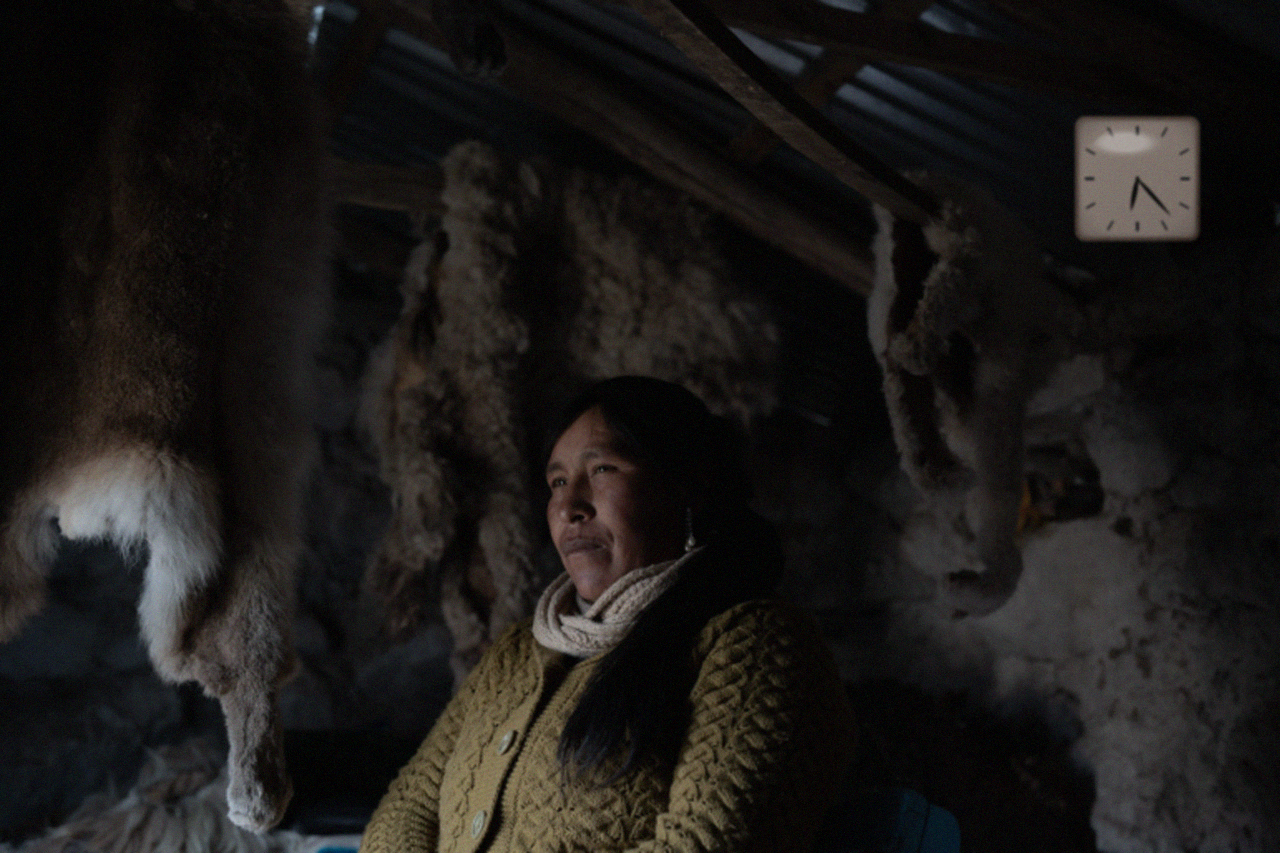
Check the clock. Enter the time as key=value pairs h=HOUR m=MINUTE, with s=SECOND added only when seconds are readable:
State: h=6 m=23
